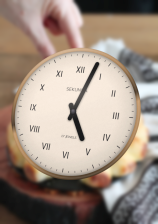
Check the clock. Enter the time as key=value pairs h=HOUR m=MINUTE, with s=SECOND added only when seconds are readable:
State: h=5 m=3
